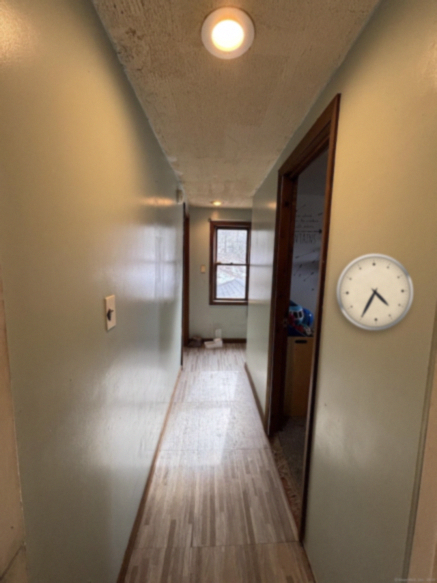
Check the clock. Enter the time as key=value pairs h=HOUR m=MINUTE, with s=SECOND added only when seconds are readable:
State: h=4 m=35
